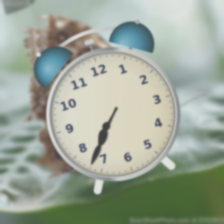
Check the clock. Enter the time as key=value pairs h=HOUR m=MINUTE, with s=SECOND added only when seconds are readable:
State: h=7 m=37
